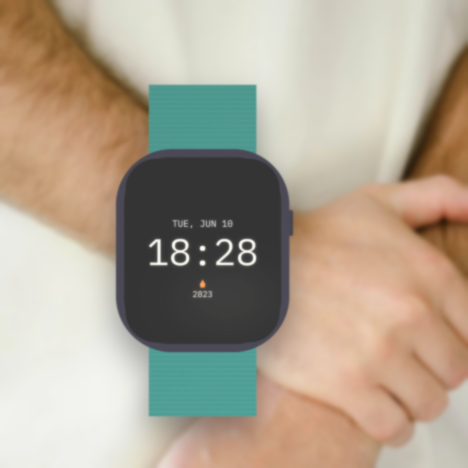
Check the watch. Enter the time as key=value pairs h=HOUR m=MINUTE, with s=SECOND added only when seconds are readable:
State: h=18 m=28
